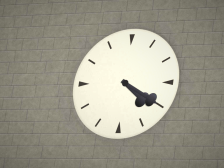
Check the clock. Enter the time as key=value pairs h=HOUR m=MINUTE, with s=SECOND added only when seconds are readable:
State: h=4 m=20
